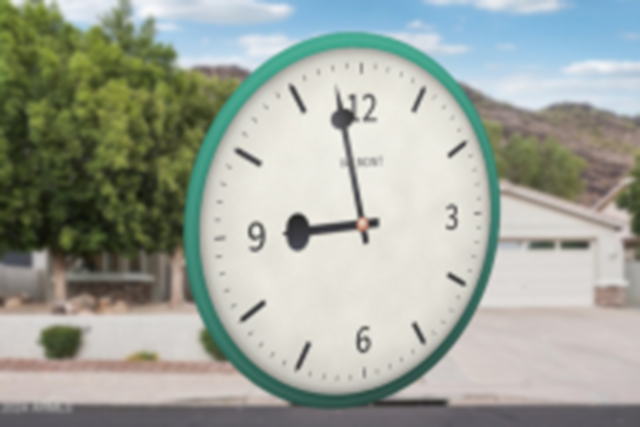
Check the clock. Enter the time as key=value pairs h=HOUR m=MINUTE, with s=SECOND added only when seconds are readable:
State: h=8 m=58
